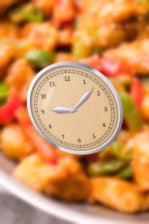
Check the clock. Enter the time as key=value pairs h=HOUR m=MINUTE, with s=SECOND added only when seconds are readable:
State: h=9 m=8
